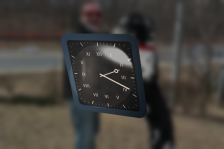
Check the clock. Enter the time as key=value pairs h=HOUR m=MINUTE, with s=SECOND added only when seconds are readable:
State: h=2 m=19
